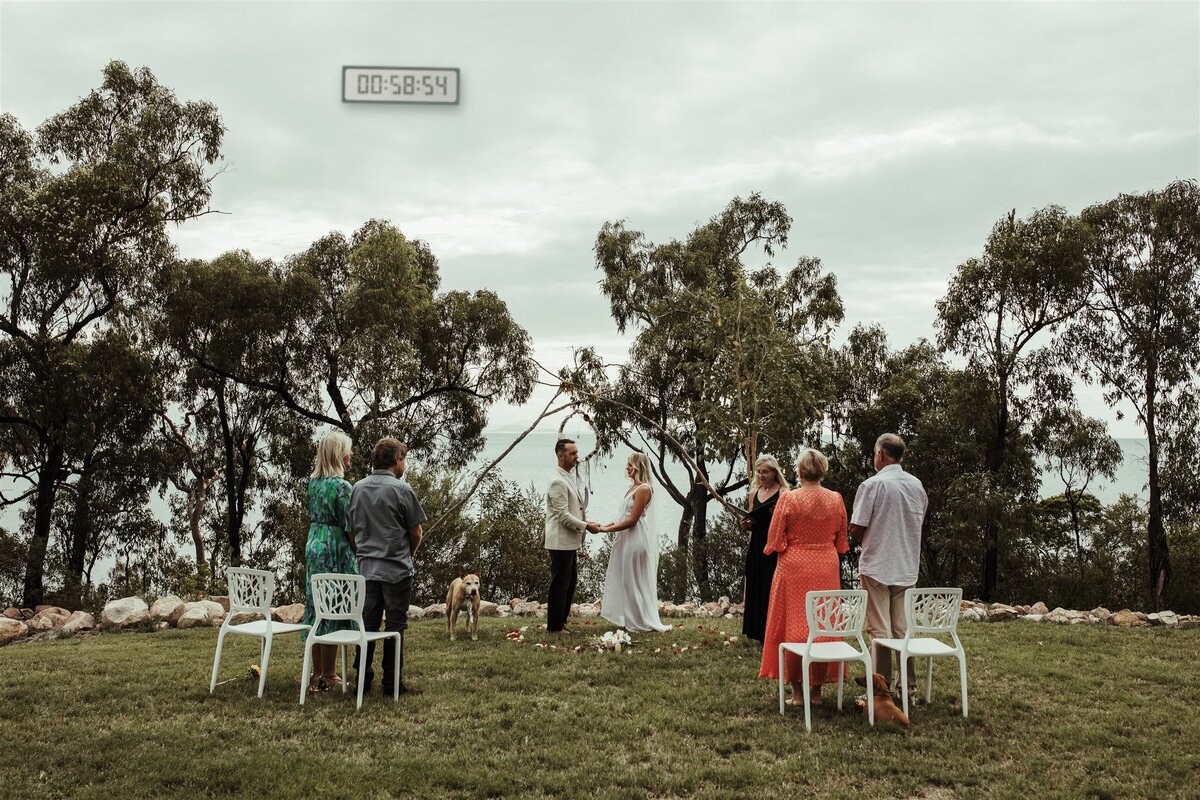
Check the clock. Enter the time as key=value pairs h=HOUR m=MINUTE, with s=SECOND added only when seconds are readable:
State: h=0 m=58 s=54
